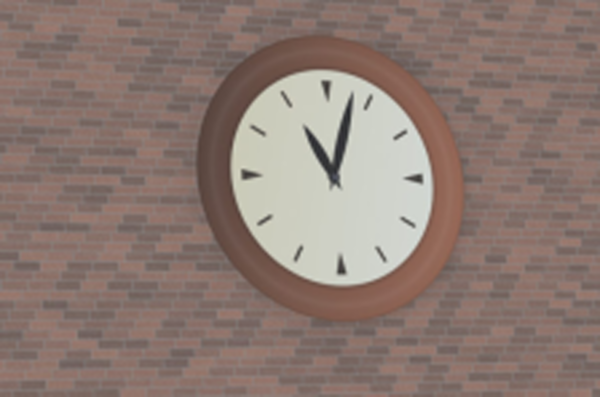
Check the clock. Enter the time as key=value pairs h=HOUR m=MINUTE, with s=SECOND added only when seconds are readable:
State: h=11 m=3
